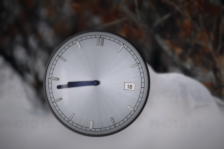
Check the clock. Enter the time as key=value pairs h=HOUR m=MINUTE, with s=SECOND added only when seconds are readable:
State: h=8 m=43
